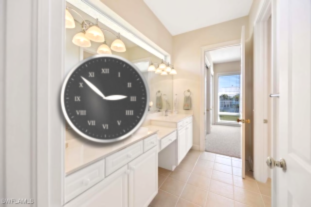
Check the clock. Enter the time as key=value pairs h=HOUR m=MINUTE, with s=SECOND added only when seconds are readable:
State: h=2 m=52
